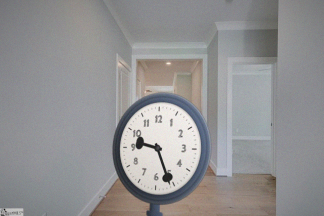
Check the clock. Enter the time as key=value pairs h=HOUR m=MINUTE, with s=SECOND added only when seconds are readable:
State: h=9 m=26
